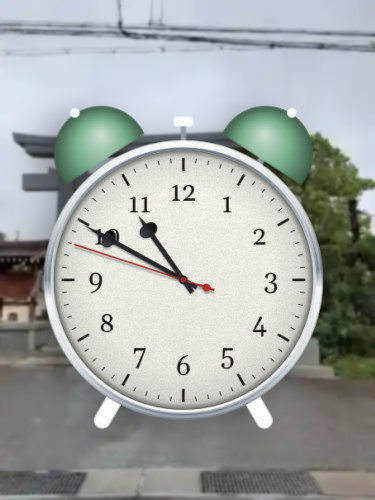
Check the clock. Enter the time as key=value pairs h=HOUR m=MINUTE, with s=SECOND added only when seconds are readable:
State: h=10 m=49 s=48
